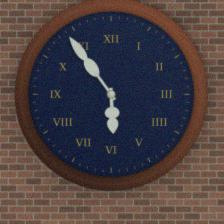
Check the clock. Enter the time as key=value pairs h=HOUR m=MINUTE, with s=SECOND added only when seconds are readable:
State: h=5 m=54
